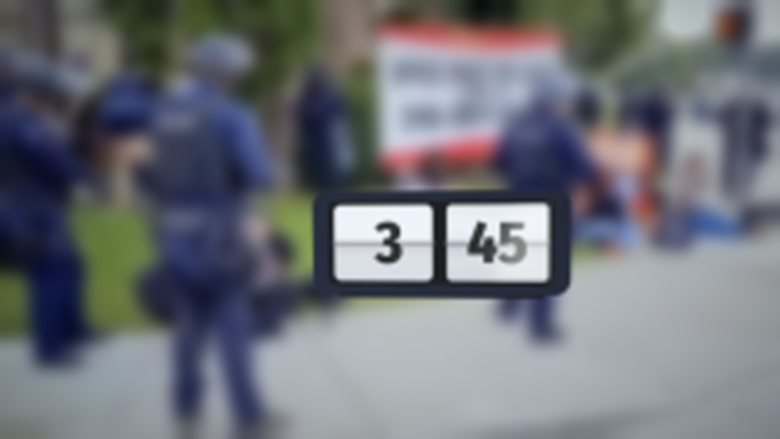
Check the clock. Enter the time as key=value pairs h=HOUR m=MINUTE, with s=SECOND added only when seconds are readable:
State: h=3 m=45
